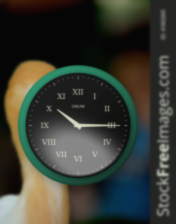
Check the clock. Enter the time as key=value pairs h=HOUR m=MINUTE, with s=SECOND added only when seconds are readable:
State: h=10 m=15
